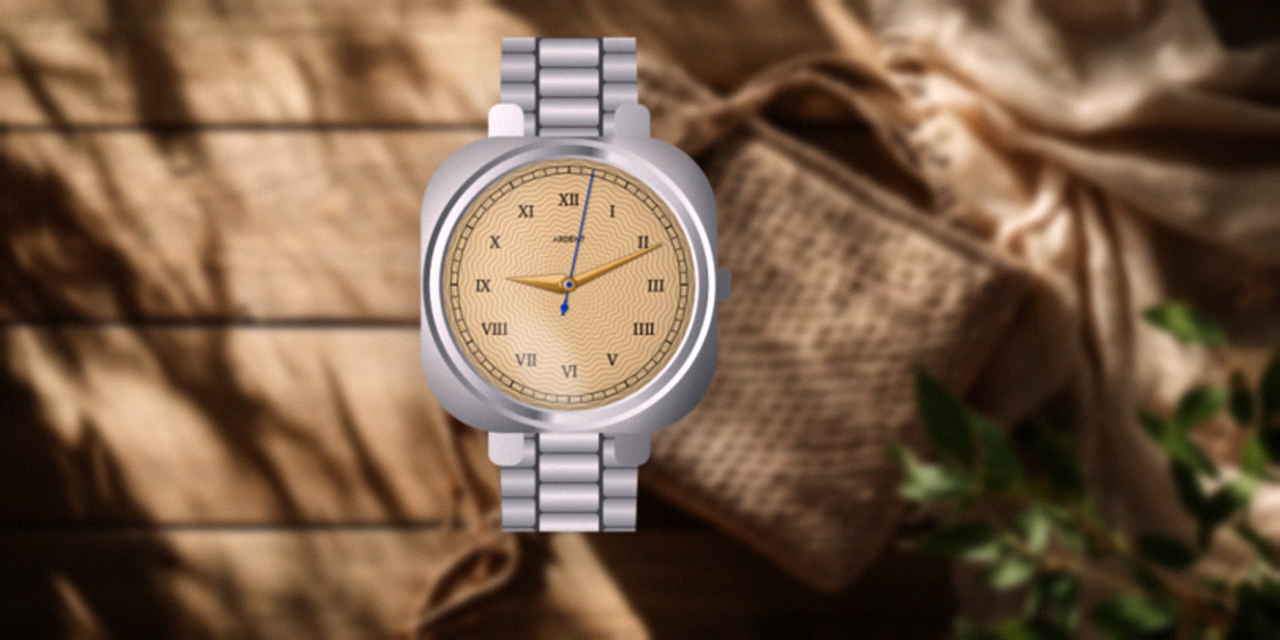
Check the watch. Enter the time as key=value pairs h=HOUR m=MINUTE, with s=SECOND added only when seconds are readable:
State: h=9 m=11 s=2
